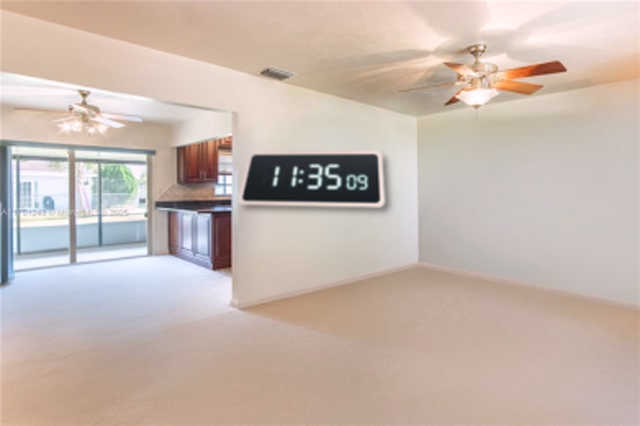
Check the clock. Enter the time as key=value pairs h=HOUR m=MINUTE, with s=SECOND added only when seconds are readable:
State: h=11 m=35 s=9
